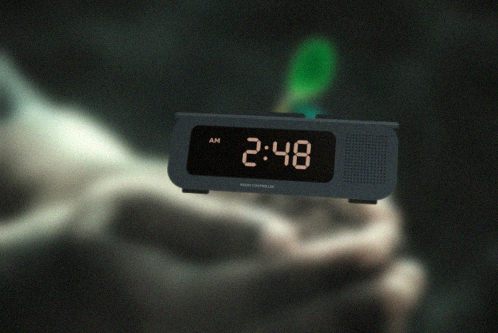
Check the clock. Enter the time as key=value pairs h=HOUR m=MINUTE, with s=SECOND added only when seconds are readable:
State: h=2 m=48
